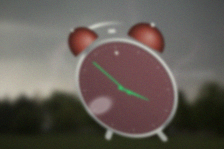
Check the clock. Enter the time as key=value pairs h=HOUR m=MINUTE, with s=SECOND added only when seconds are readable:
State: h=3 m=53
